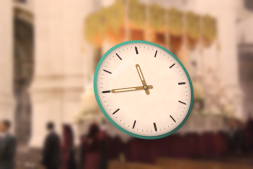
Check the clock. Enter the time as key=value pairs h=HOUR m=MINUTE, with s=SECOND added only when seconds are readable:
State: h=11 m=45
